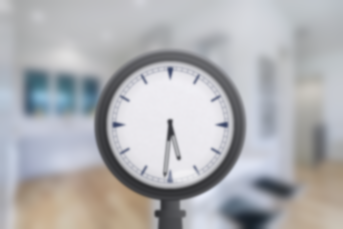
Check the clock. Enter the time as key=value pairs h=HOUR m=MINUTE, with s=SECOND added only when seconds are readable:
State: h=5 m=31
